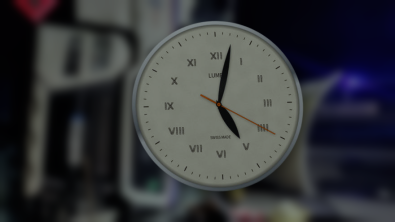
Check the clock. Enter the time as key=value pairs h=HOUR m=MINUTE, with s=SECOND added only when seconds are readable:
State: h=5 m=2 s=20
